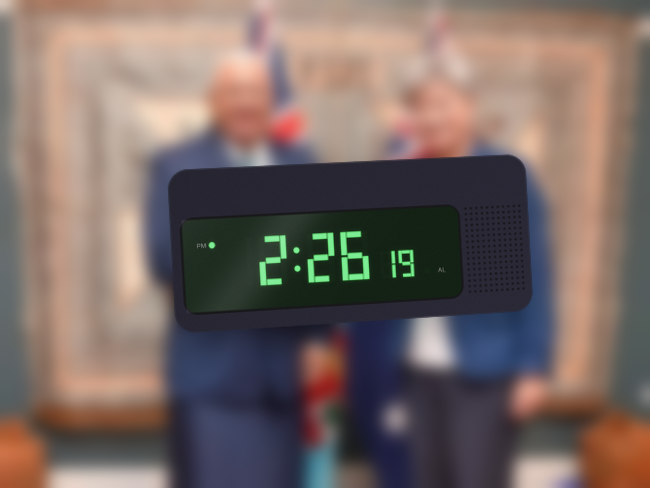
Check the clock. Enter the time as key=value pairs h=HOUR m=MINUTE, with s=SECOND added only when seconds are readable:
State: h=2 m=26 s=19
